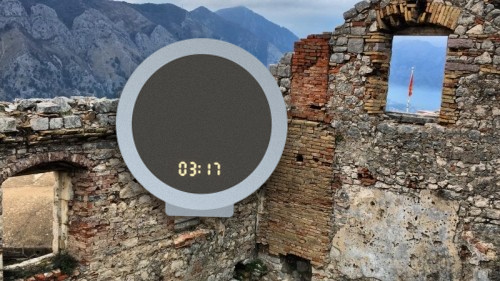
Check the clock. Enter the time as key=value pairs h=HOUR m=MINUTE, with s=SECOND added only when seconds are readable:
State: h=3 m=17
